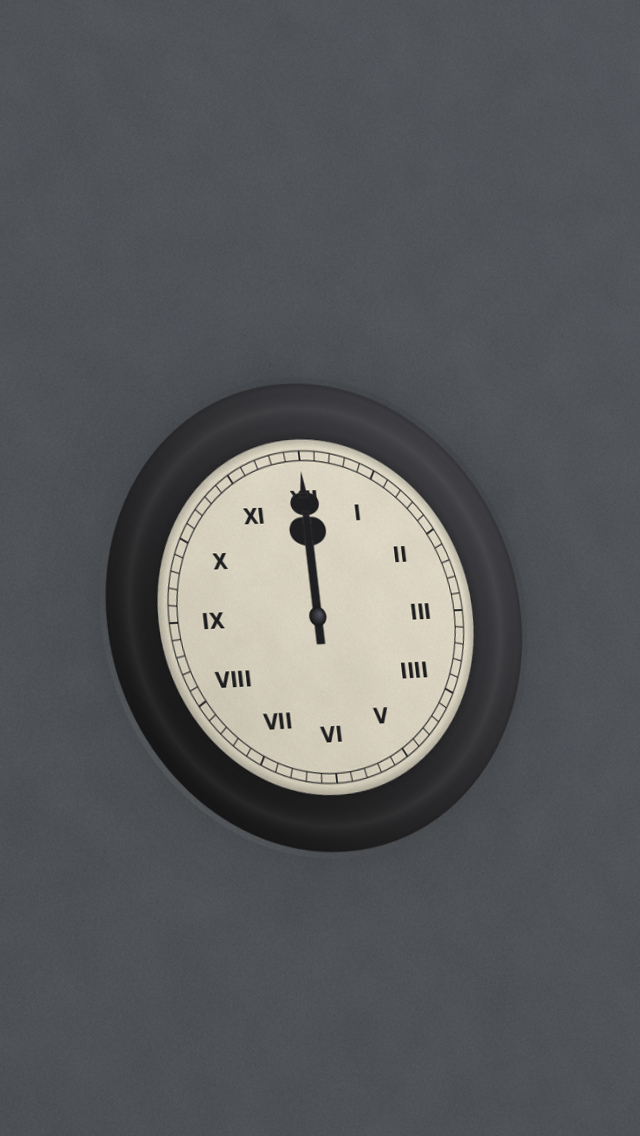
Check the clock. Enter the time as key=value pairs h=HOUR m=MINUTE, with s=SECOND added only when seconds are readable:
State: h=12 m=0
